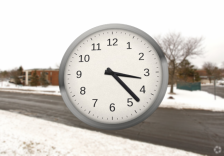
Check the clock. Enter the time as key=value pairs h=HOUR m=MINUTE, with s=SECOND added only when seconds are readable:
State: h=3 m=23
